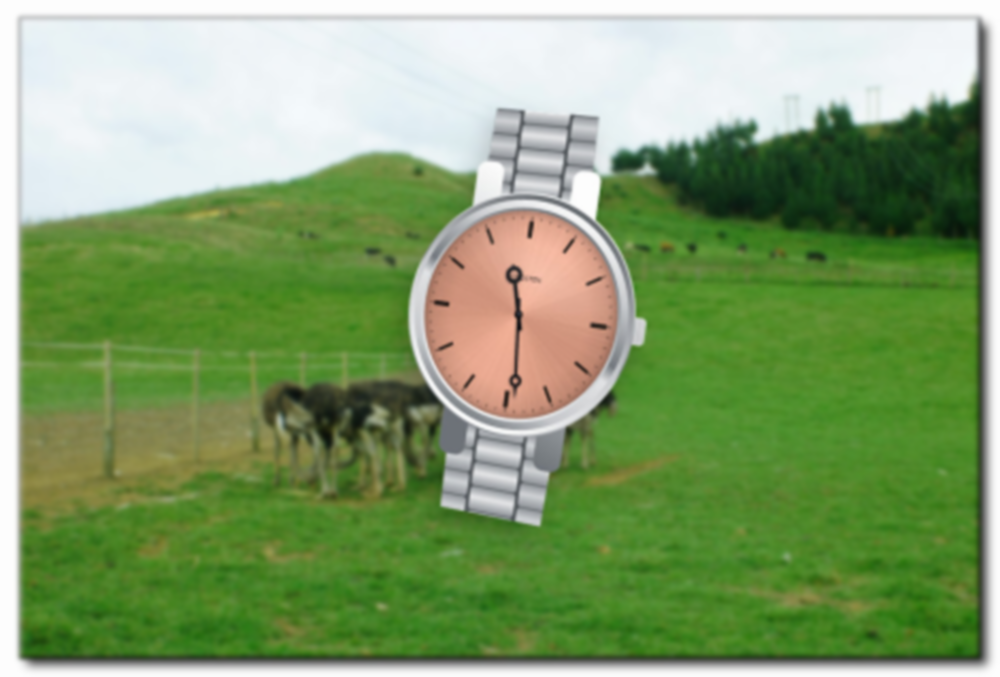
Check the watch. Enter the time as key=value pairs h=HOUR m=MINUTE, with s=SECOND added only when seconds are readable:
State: h=11 m=29
